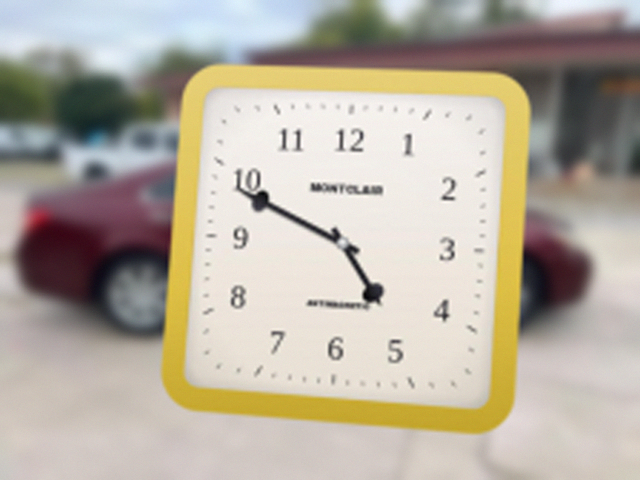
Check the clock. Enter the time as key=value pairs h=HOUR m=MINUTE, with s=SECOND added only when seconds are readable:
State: h=4 m=49
